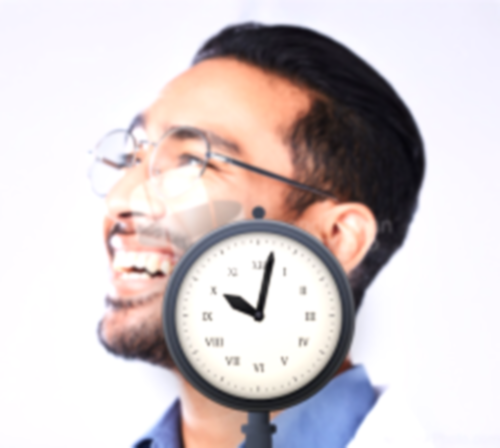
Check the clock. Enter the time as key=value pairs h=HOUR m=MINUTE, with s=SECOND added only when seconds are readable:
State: h=10 m=2
